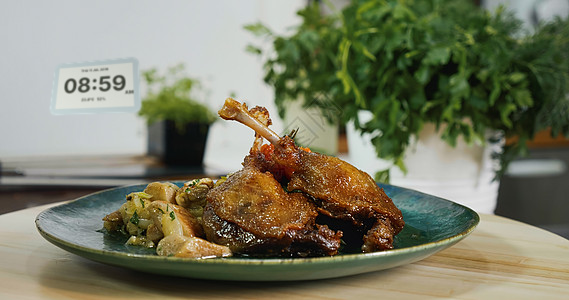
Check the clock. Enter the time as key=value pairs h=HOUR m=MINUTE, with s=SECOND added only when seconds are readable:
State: h=8 m=59
